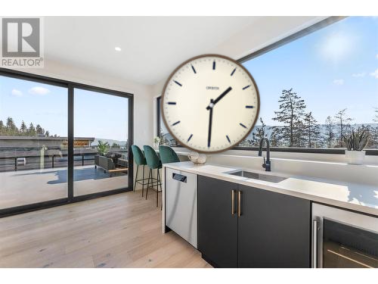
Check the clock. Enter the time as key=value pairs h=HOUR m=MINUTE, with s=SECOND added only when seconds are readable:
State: h=1 m=30
